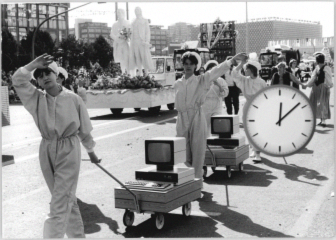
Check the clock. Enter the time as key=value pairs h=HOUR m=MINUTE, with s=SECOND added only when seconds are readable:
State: h=12 m=8
